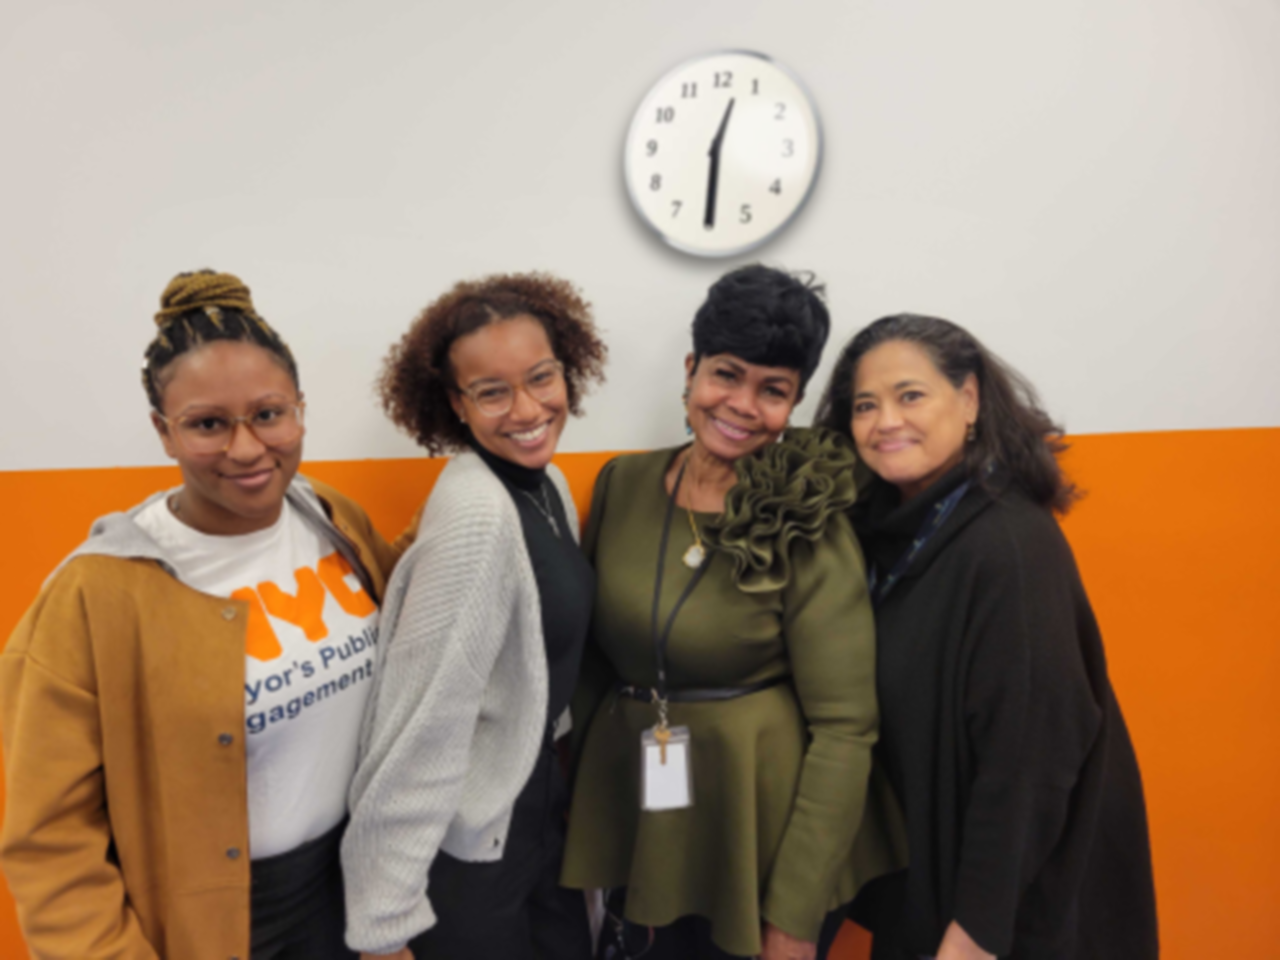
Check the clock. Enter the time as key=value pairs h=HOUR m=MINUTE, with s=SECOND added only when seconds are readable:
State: h=12 m=30
